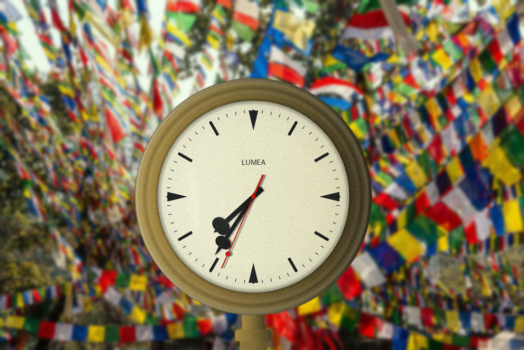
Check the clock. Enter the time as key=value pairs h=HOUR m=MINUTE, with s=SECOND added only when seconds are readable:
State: h=7 m=35 s=34
